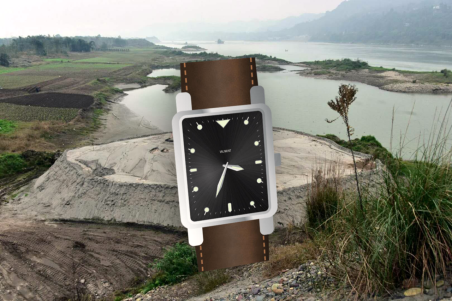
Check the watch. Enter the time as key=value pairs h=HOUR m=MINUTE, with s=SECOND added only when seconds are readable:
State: h=3 m=34
